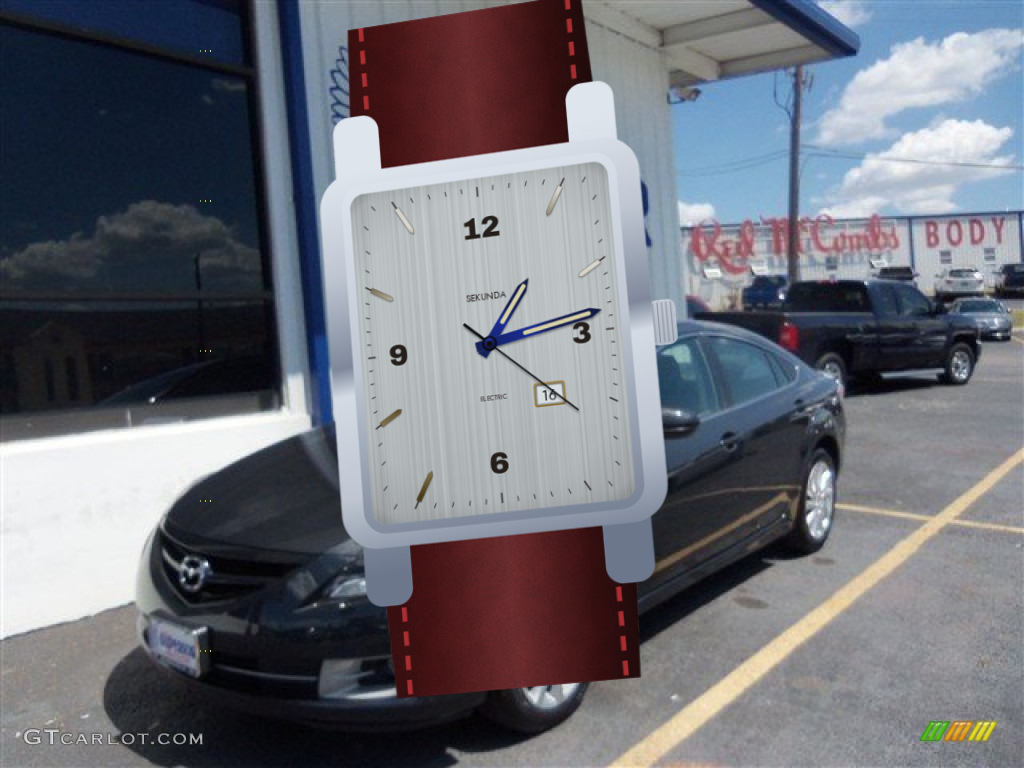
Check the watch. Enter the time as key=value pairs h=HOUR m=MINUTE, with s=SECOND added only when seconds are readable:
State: h=1 m=13 s=22
